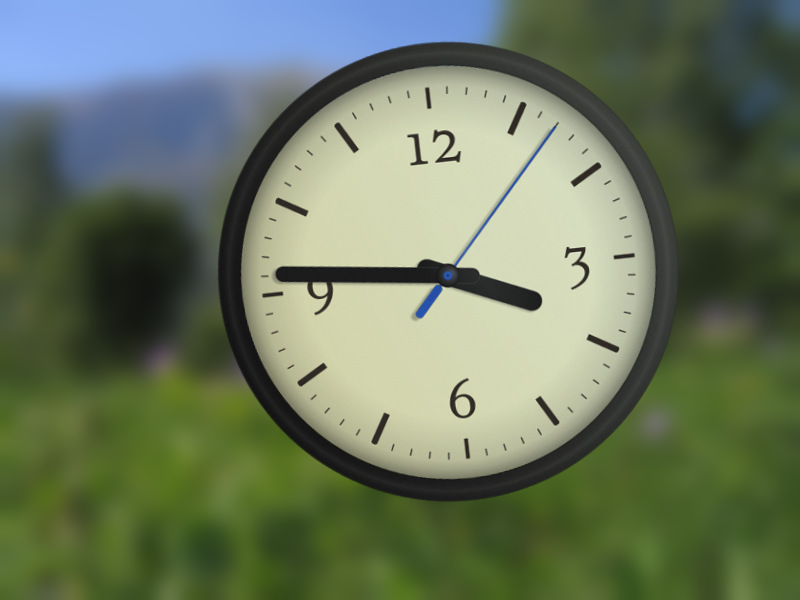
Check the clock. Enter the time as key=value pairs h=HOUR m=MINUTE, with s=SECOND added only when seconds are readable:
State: h=3 m=46 s=7
